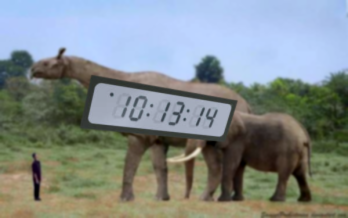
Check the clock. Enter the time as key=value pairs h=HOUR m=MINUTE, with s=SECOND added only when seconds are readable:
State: h=10 m=13 s=14
